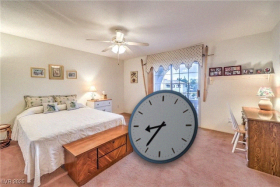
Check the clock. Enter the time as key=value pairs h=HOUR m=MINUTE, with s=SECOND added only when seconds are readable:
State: h=8 m=36
